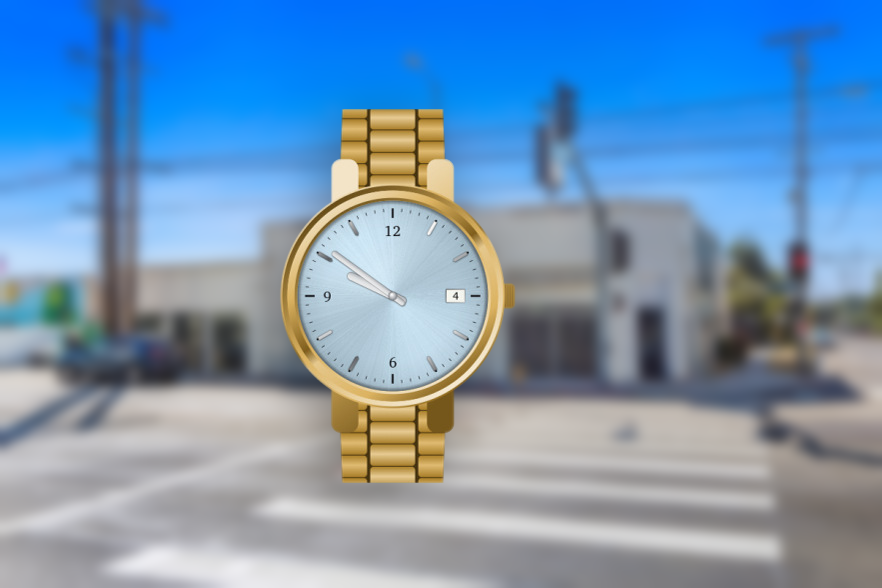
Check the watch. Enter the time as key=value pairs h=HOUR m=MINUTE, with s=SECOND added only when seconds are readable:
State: h=9 m=51
